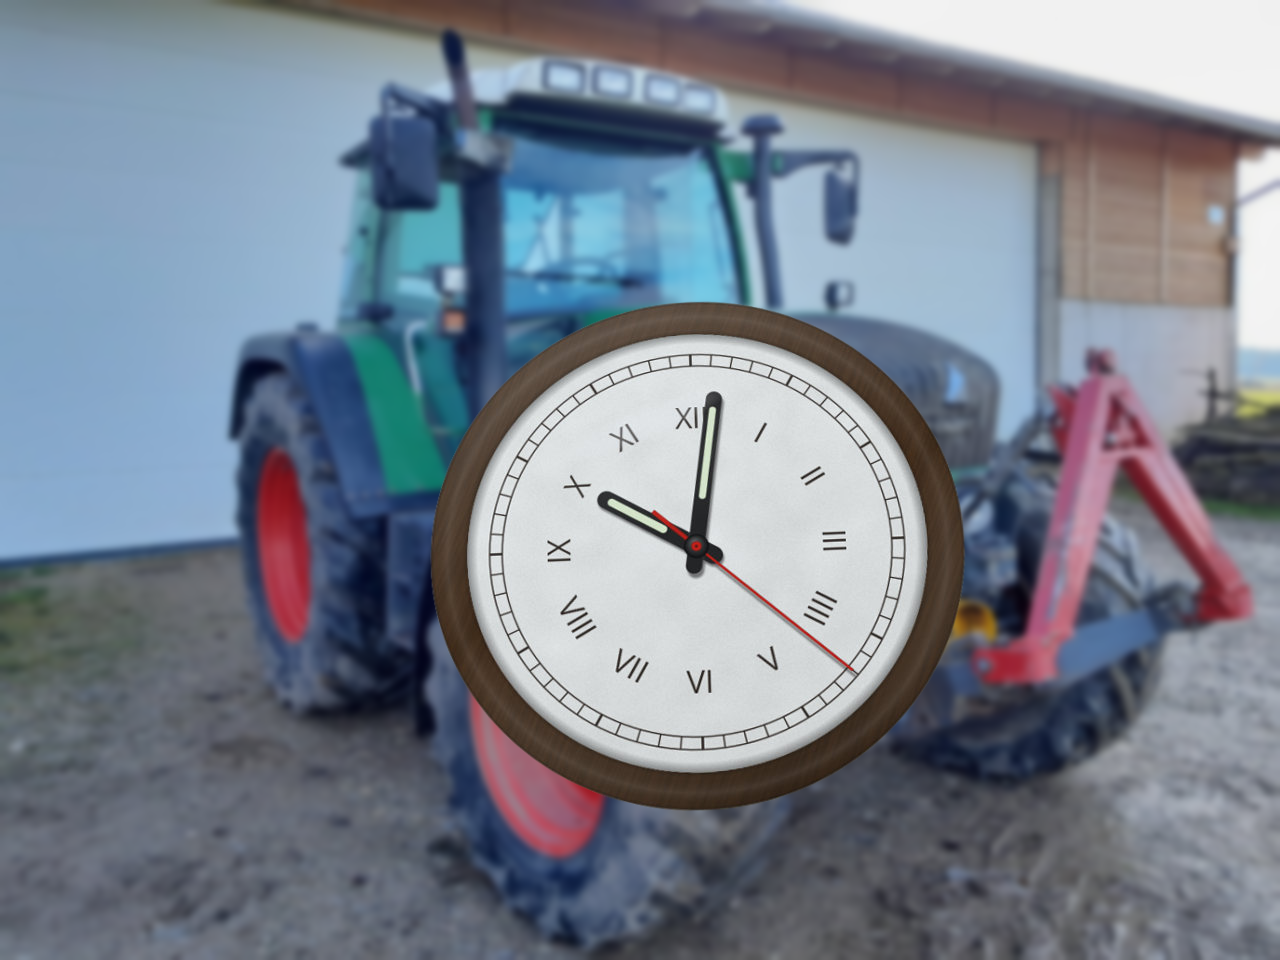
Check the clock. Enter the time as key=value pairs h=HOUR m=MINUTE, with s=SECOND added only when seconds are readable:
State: h=10 m=1 s=22
